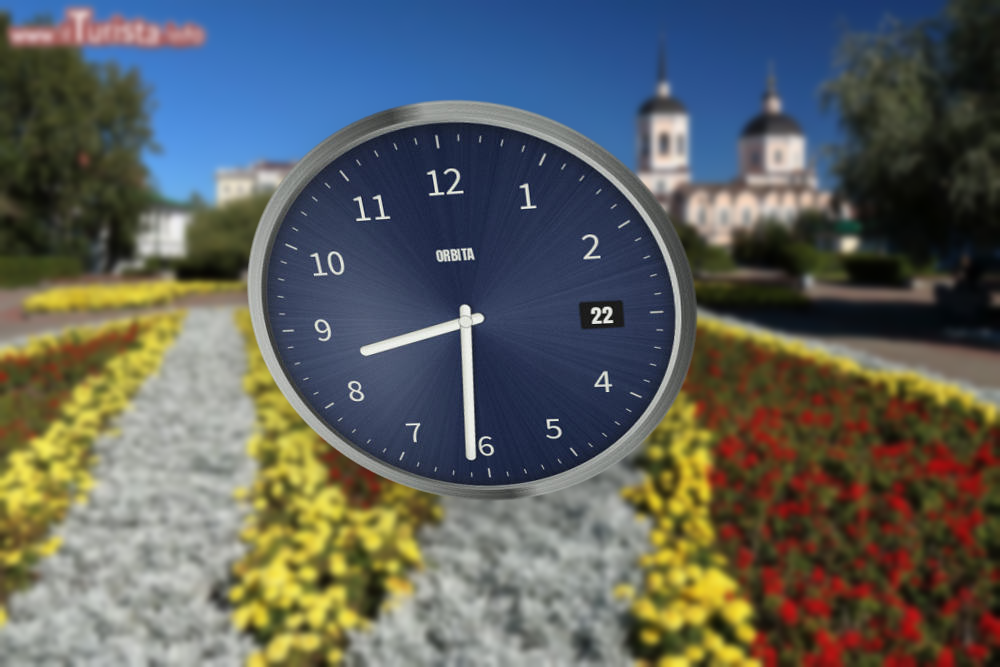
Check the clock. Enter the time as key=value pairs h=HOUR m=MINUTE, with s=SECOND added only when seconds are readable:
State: h=8 m=31
